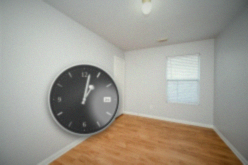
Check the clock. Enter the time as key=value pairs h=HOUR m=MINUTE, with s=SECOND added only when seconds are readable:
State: h=1 m=2
